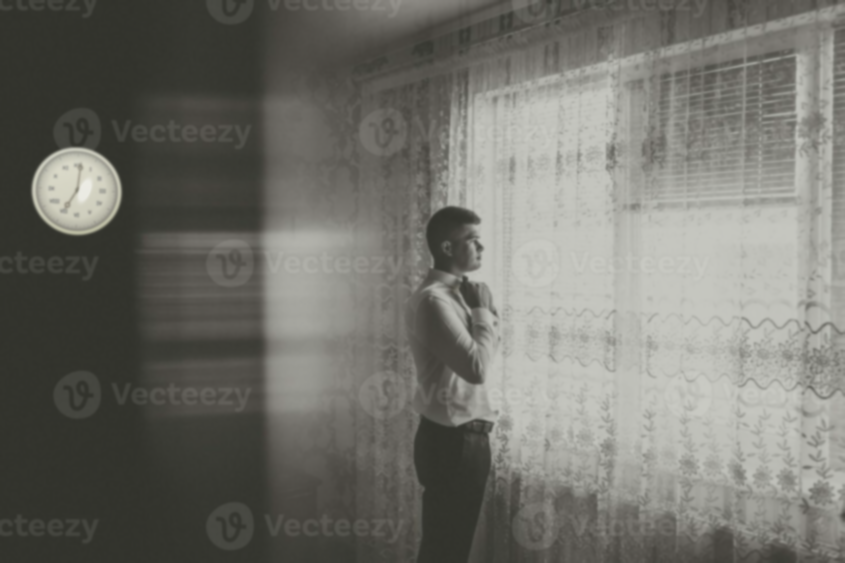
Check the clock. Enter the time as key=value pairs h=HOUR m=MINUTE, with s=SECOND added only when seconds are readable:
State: h=7 m=1
